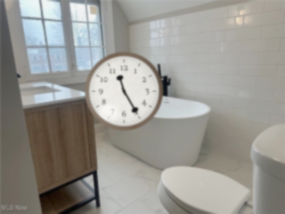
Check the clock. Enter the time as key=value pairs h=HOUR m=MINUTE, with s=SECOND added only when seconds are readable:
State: h=11 m=25
